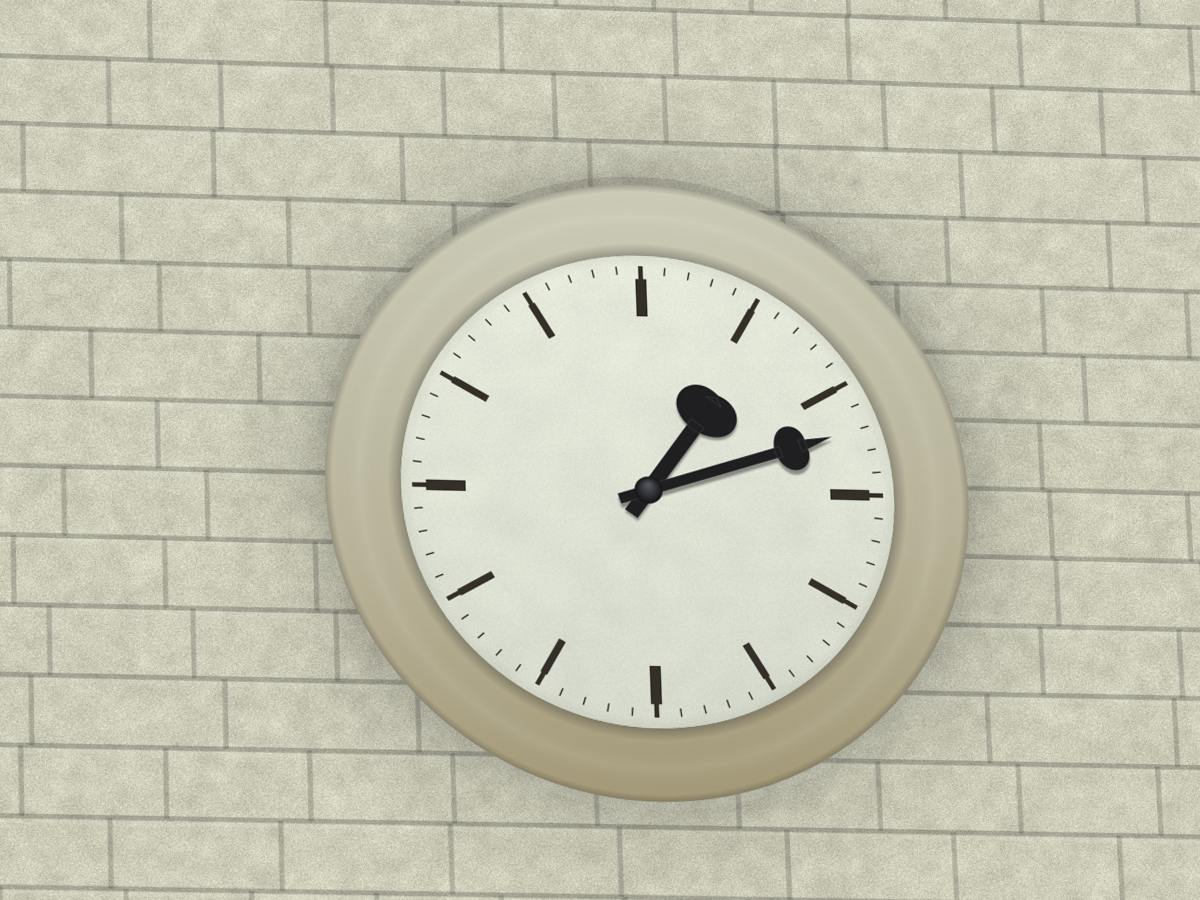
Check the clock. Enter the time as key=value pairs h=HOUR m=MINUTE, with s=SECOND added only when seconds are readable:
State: h=1 m=12
